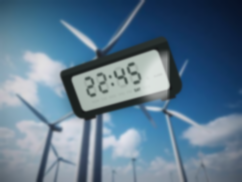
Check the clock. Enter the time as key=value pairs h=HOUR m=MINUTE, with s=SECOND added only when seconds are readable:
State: h=22 m=45
